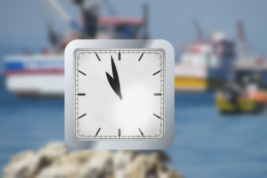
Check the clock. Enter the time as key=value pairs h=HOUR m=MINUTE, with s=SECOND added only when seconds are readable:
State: h=10 m=58
